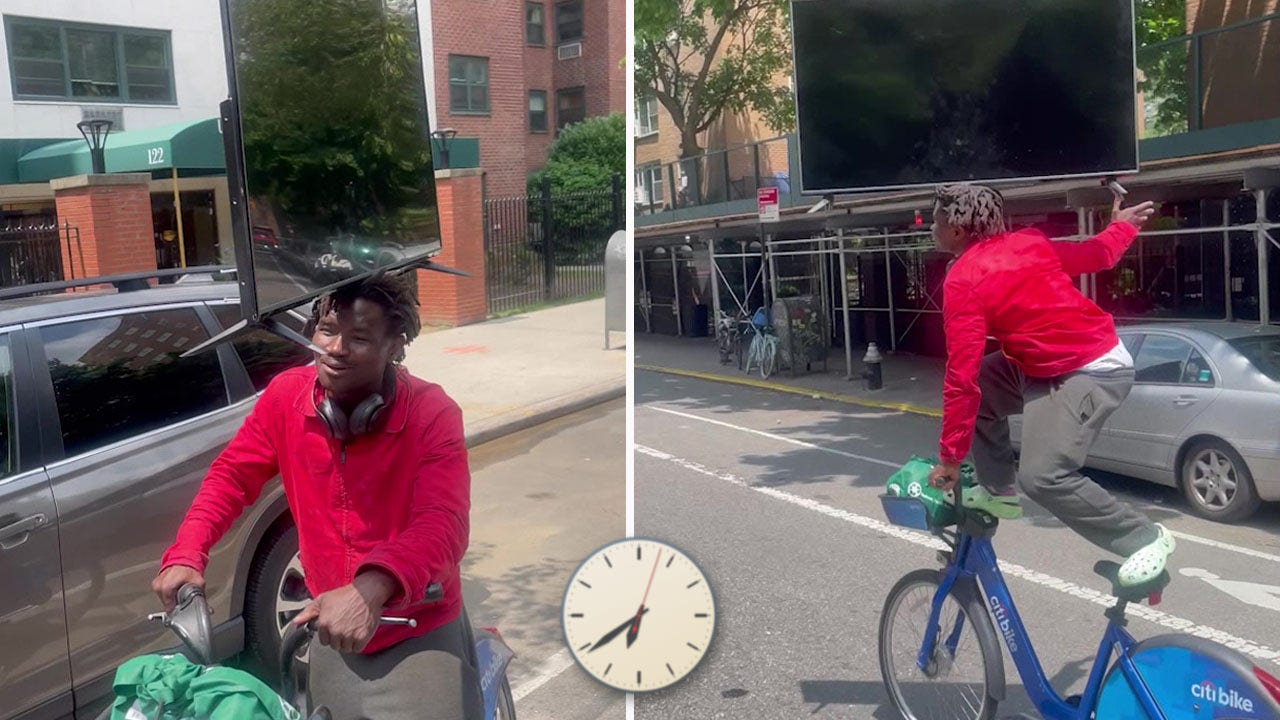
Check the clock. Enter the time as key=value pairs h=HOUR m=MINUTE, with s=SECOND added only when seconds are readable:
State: h=6 m=39 s=3
